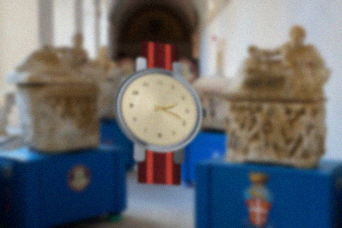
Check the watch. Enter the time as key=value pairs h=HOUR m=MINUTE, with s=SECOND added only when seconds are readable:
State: h=2 m=19
